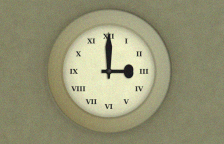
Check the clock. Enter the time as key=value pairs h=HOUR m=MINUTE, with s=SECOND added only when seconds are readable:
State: h=3 m=0
